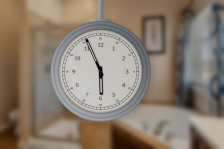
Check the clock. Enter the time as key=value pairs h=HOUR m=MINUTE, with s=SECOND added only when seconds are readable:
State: h=5 m=56
